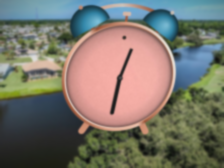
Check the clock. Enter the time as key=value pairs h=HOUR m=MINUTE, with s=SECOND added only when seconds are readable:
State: h=12 m=31
